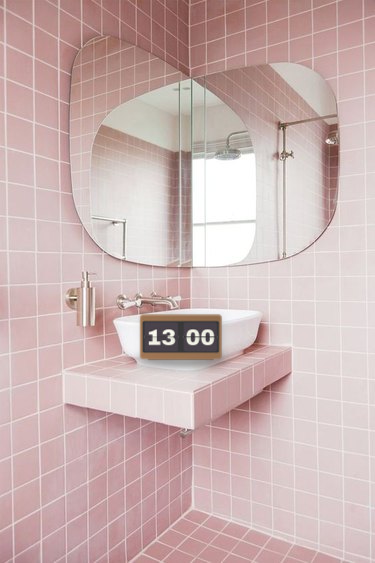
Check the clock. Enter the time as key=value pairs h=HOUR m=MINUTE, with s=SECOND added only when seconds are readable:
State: h=13 m=0
